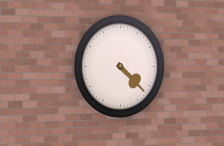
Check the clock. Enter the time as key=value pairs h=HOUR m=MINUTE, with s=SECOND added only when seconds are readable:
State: h=4 m=22
